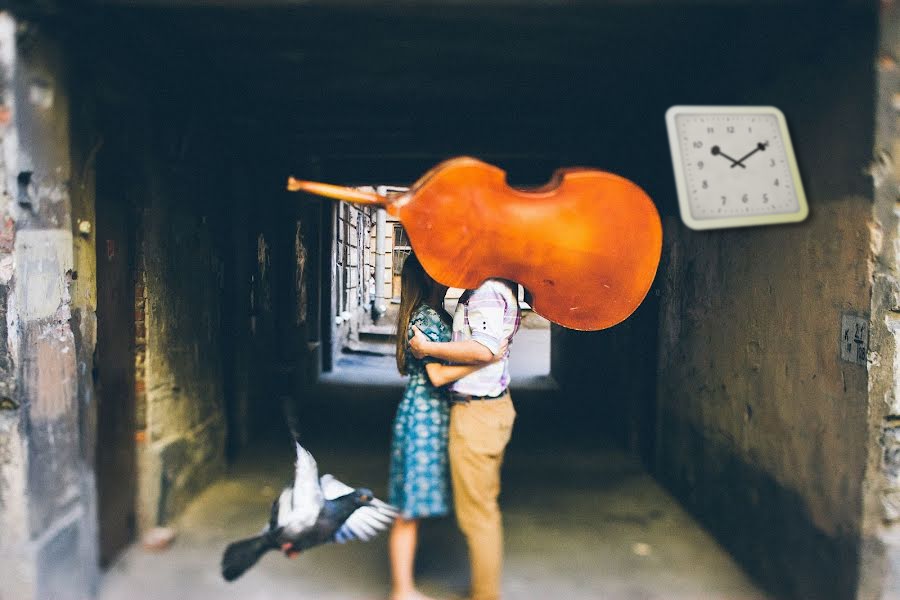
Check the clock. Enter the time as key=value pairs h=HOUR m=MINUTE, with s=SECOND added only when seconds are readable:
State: h=10 m=10
